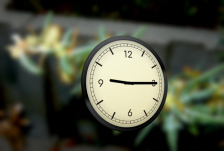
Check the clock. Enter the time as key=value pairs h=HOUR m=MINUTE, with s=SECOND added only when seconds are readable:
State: h=9 m=15
